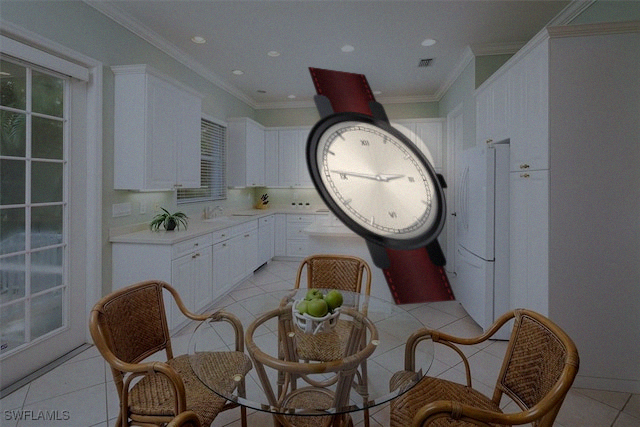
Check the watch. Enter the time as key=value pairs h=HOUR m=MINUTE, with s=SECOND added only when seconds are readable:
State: h=2 m=46
